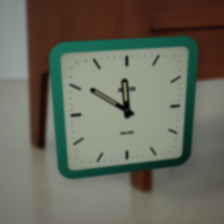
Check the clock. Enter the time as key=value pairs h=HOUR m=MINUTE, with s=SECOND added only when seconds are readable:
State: h=11 m=51
